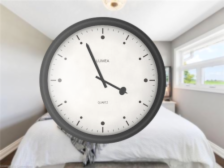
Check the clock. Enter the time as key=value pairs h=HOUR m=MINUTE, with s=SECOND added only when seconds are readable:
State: h=3 m=56
